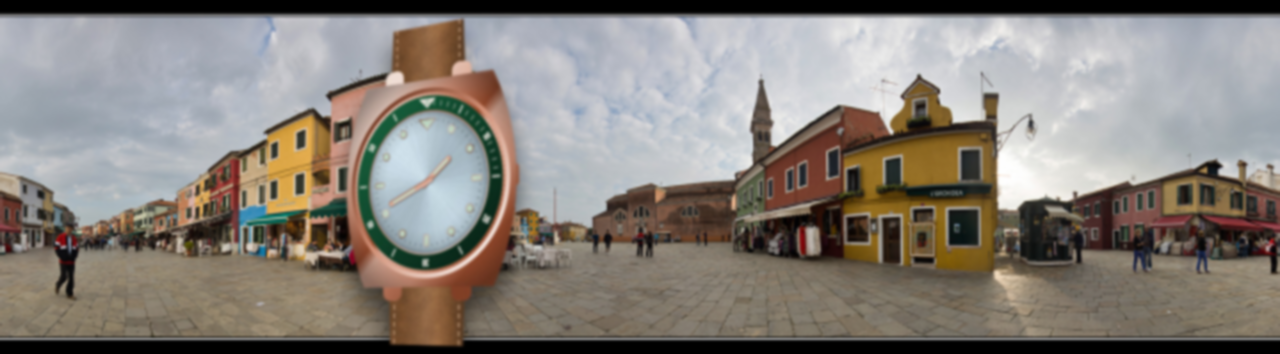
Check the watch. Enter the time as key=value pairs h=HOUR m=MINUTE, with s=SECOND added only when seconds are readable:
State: h=1 m=41
